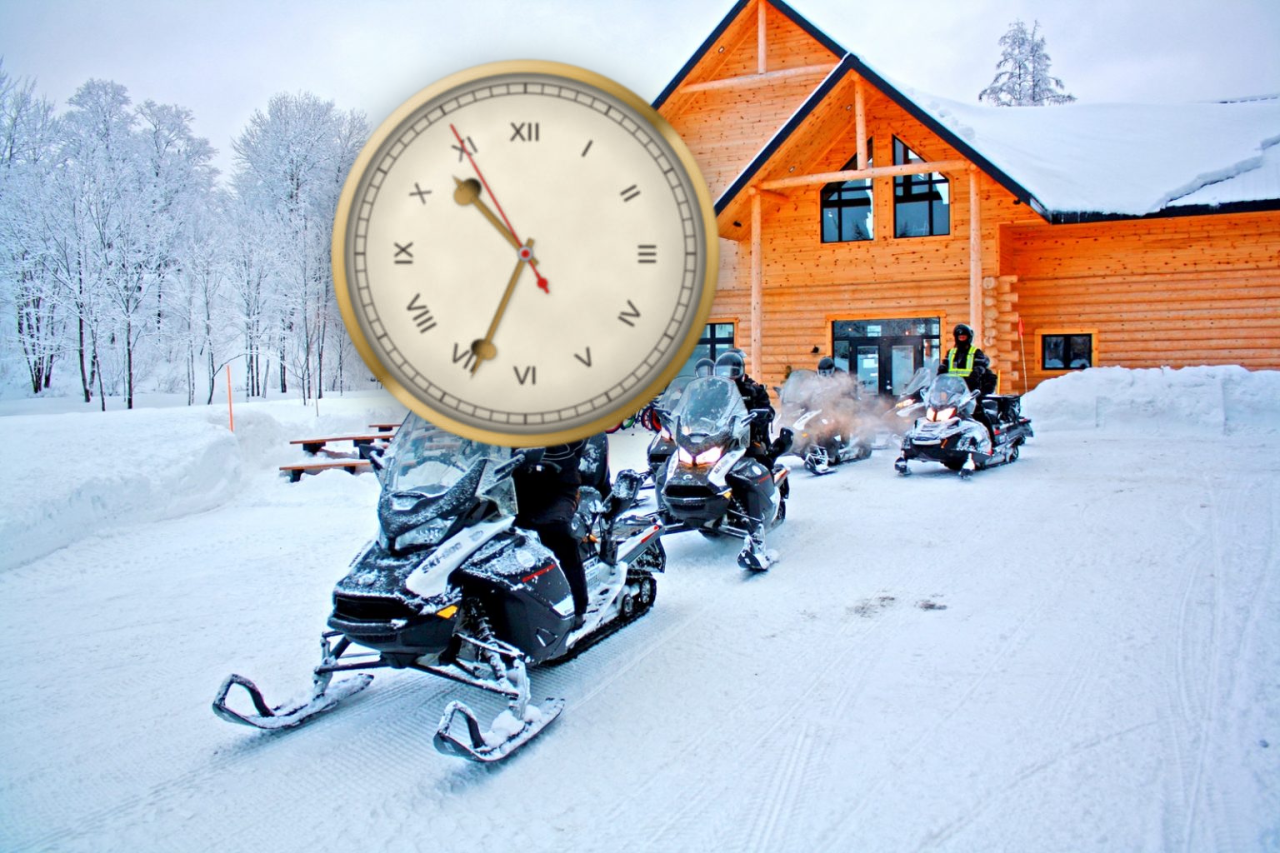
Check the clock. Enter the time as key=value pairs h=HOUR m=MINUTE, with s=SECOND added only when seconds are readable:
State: h=10 m=33 s=55
